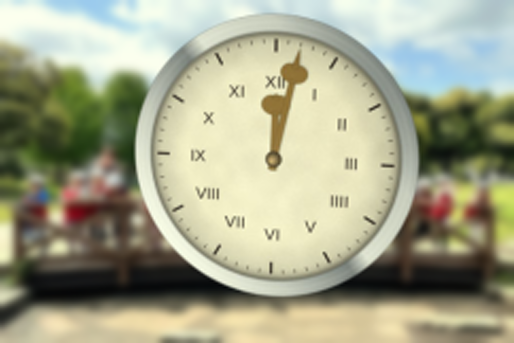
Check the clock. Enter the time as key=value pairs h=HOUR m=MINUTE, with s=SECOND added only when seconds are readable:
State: h=12 m=2
